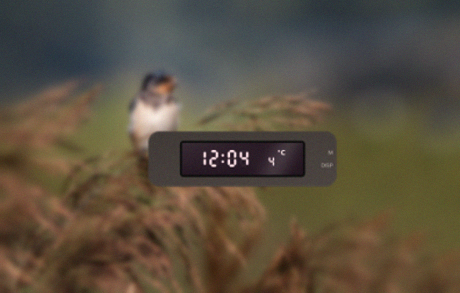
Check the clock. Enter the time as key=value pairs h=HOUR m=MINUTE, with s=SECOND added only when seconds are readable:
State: h=12 m=4
